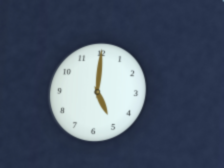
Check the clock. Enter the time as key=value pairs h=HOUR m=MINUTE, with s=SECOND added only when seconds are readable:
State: h=5 m=0
